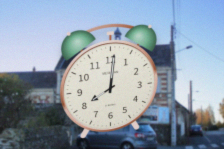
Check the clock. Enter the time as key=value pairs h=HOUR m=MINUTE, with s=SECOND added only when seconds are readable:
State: h=8 m=1
